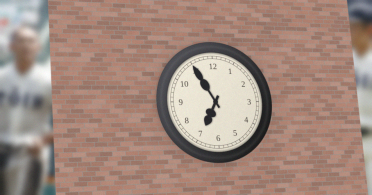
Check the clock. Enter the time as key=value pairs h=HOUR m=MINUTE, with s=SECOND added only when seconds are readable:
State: h=6 m=55
